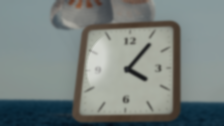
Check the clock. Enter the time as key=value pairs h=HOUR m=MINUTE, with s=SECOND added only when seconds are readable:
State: h=4 m=6
